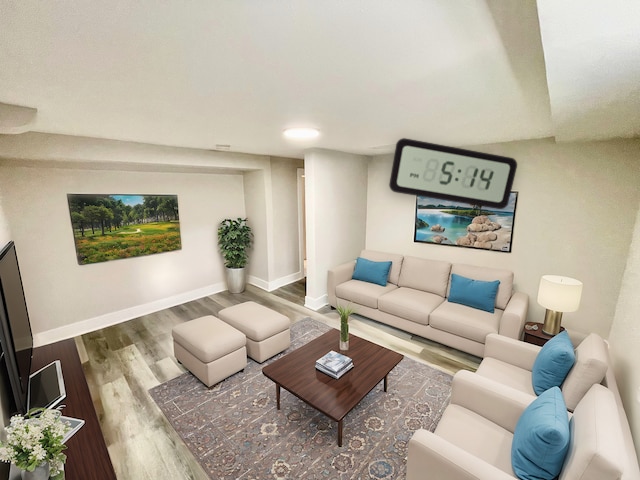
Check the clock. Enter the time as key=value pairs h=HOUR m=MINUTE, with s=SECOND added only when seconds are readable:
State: h=5 m=14
